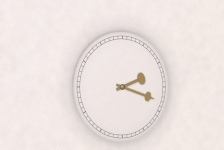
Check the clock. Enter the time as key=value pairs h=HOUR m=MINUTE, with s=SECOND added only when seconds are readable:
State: h=2 m=18
